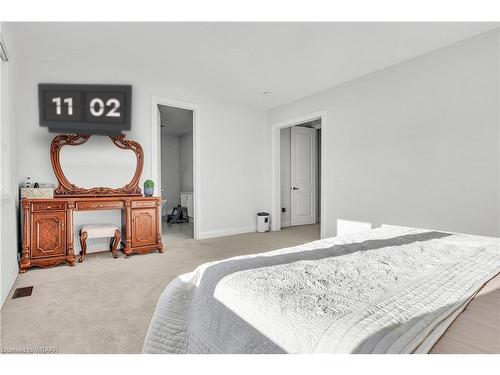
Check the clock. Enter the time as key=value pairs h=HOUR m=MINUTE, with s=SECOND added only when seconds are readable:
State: h=11 m=2
